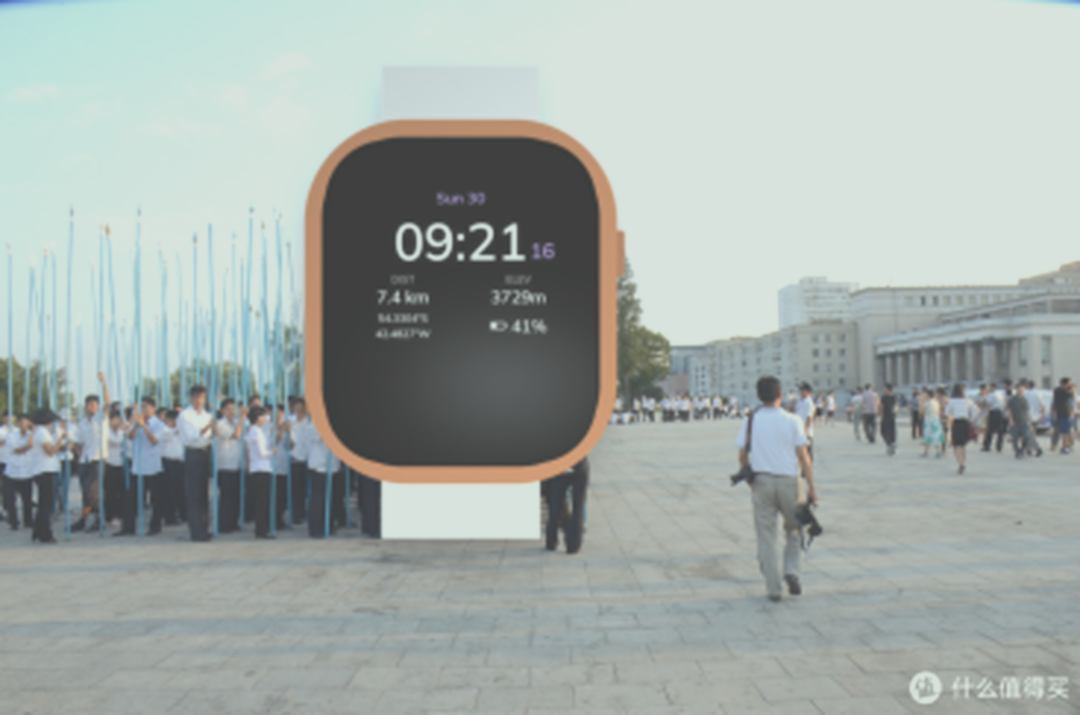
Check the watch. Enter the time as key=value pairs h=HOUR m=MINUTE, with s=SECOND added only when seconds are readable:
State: h=9 m=21
